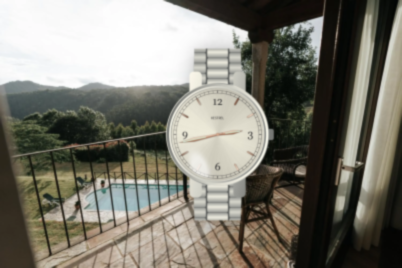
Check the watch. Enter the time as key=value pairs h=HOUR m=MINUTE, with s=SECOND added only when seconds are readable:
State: h=2 m=43
